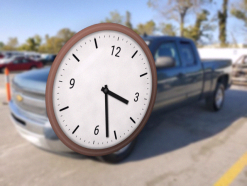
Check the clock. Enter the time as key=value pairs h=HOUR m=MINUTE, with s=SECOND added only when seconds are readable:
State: h=3 m=27
